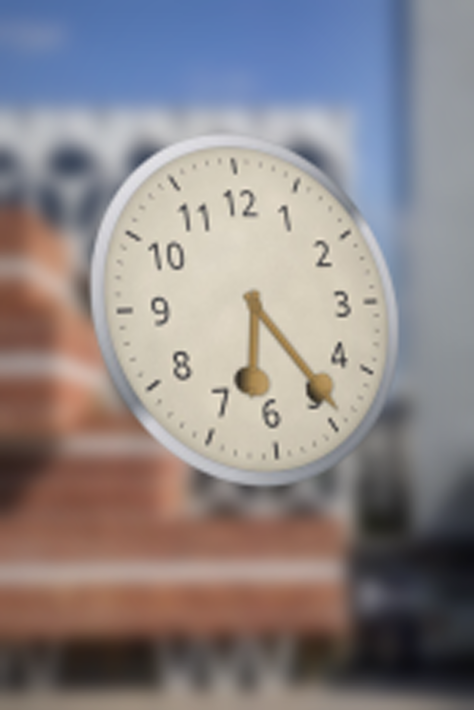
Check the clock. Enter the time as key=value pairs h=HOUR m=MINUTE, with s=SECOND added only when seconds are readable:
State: h=6 m=24
